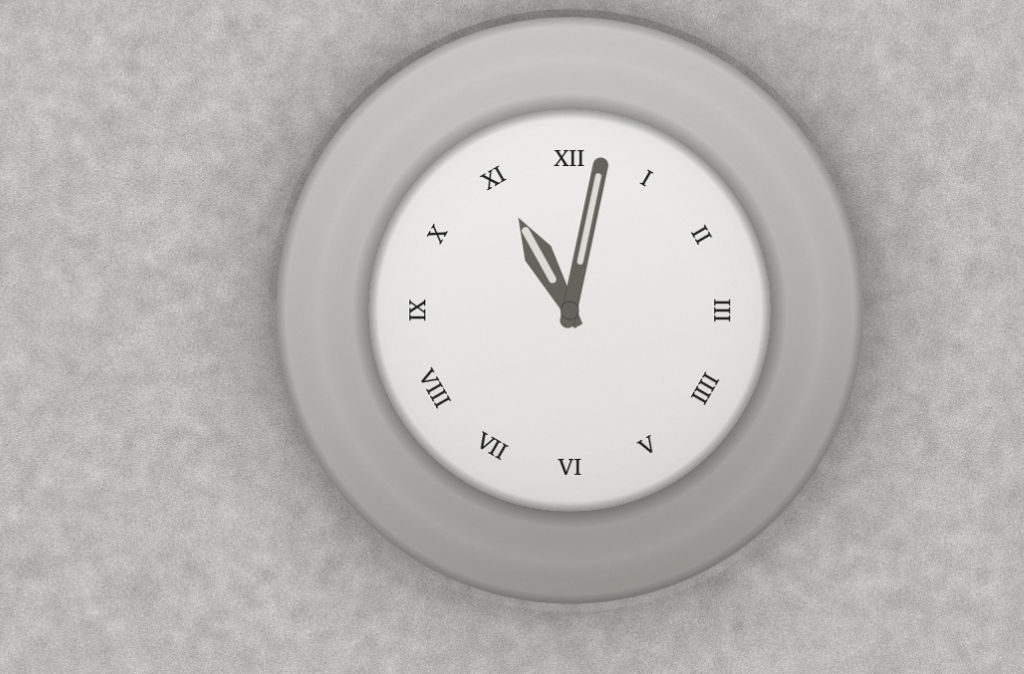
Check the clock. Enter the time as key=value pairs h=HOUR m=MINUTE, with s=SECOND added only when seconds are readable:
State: h=11 m=2
